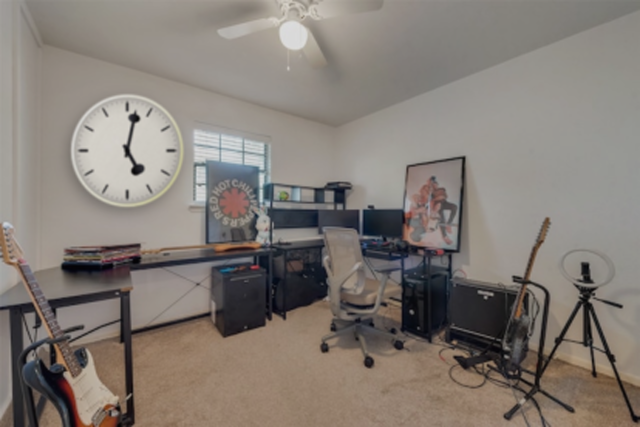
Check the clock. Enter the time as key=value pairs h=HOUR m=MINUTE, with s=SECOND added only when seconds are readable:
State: h=5 m=2
